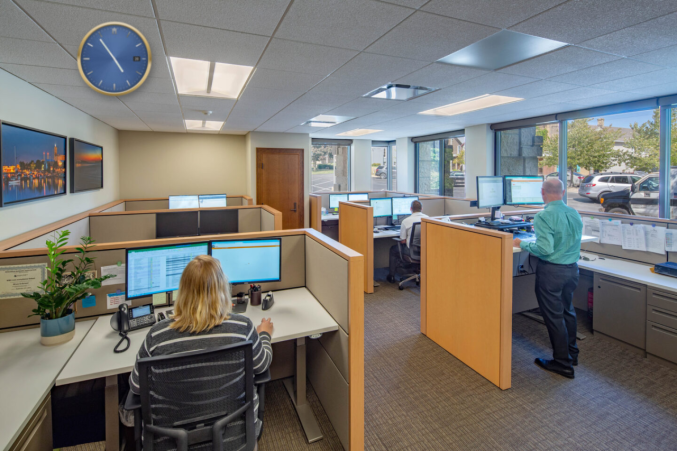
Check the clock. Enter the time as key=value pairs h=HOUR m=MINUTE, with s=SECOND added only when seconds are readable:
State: h=4 m=54
